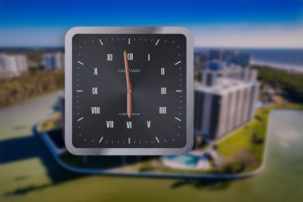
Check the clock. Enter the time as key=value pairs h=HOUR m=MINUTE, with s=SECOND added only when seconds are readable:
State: h=5 m=59
